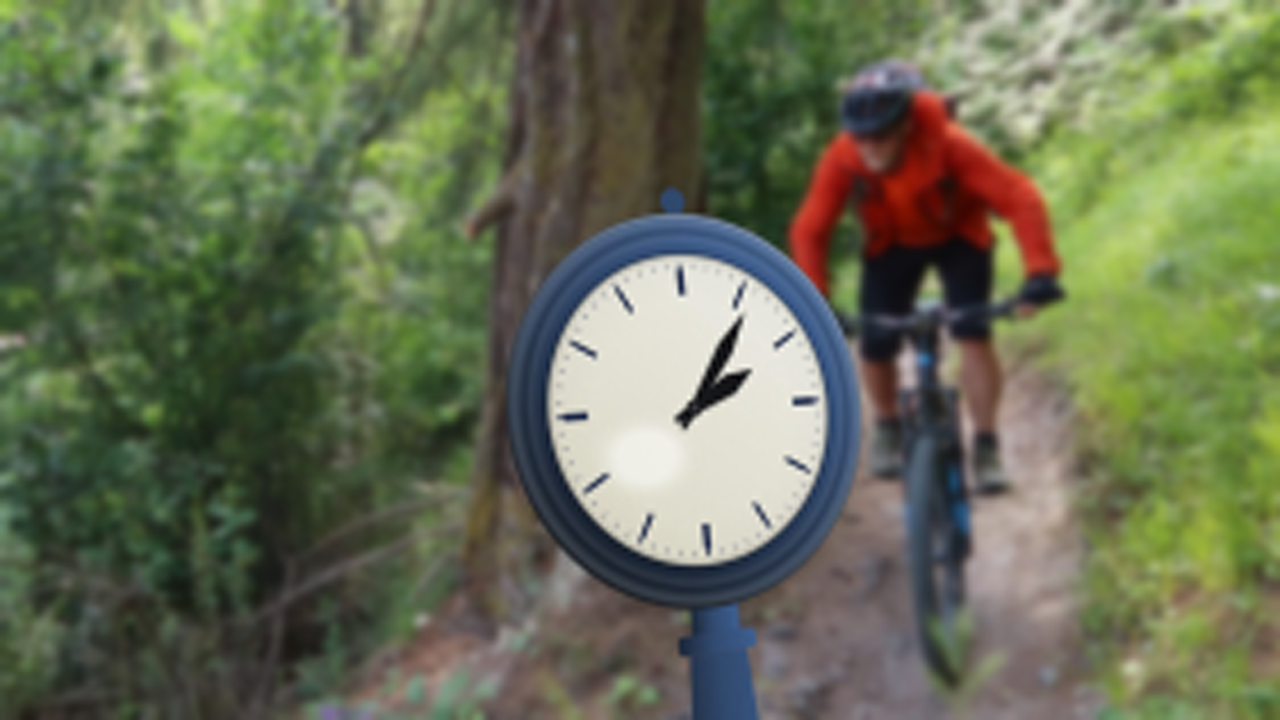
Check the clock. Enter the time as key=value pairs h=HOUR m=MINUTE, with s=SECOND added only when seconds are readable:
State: h=2 m=6
